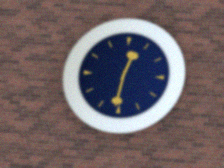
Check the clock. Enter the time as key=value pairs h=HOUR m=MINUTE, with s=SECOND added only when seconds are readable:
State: h=12 m=31
